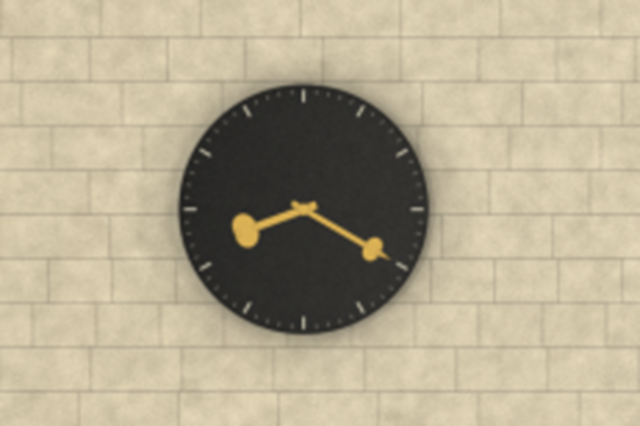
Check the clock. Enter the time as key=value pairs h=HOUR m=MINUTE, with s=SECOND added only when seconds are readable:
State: h=8 m=20
